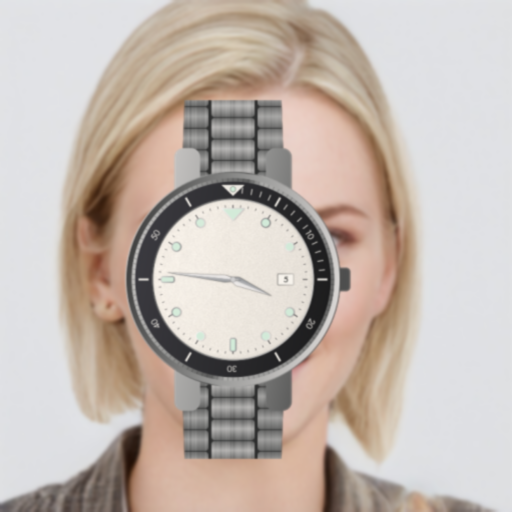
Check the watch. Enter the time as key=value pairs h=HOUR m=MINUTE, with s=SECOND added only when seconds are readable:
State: h=3 m=46
